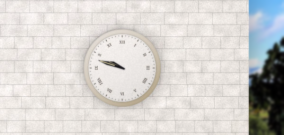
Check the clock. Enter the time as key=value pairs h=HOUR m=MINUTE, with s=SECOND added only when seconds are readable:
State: h=9 m=48
